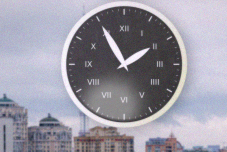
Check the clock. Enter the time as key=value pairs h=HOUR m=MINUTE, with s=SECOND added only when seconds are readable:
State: h=1 m=55
